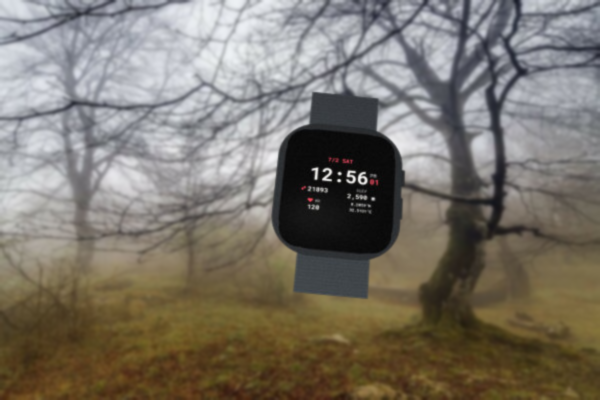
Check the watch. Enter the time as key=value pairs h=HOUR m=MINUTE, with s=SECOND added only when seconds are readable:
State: h=12 m=56
